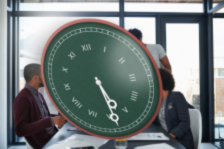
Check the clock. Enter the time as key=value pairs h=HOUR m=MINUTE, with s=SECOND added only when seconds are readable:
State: h=5 m=29
